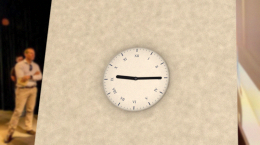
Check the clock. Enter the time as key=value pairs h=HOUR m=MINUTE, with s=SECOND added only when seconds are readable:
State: h=9 m=15
